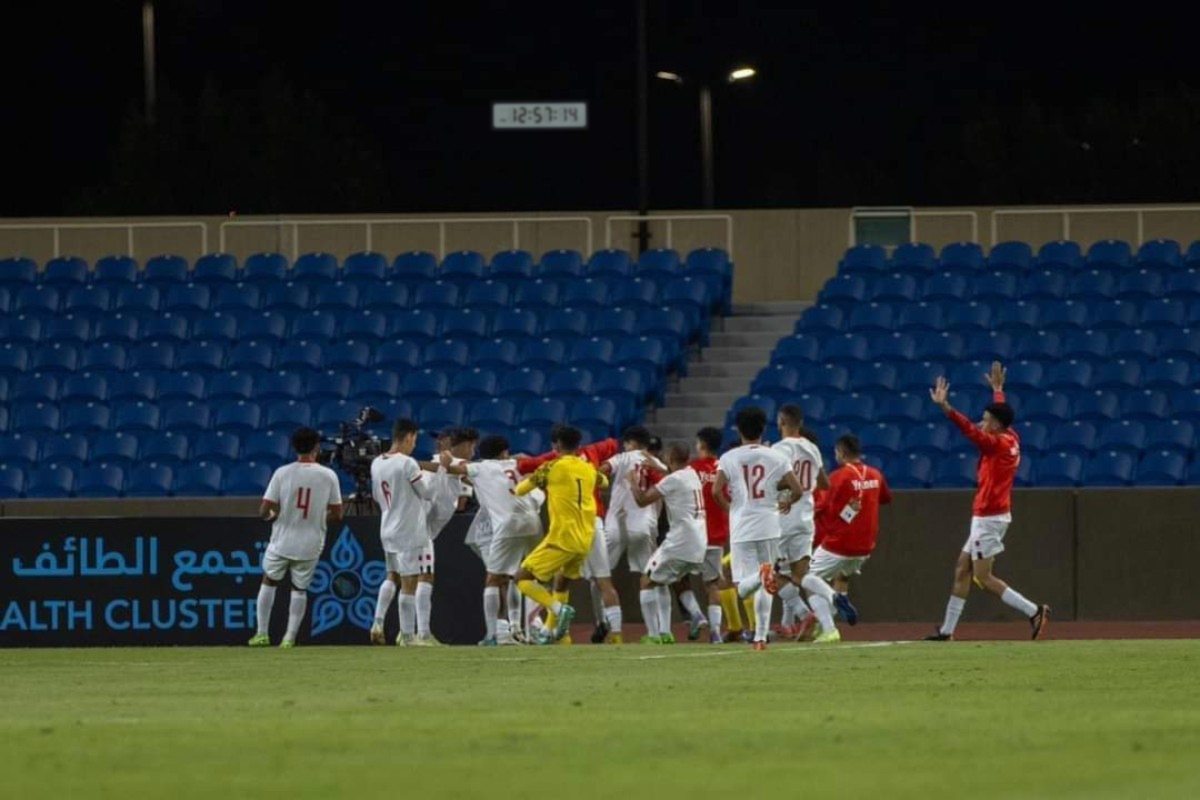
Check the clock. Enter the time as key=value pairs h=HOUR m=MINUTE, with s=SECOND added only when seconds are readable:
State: h=12 m=57 s=14
